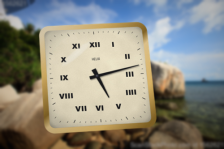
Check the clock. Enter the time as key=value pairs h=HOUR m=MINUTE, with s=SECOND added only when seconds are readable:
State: h=5 m=13
